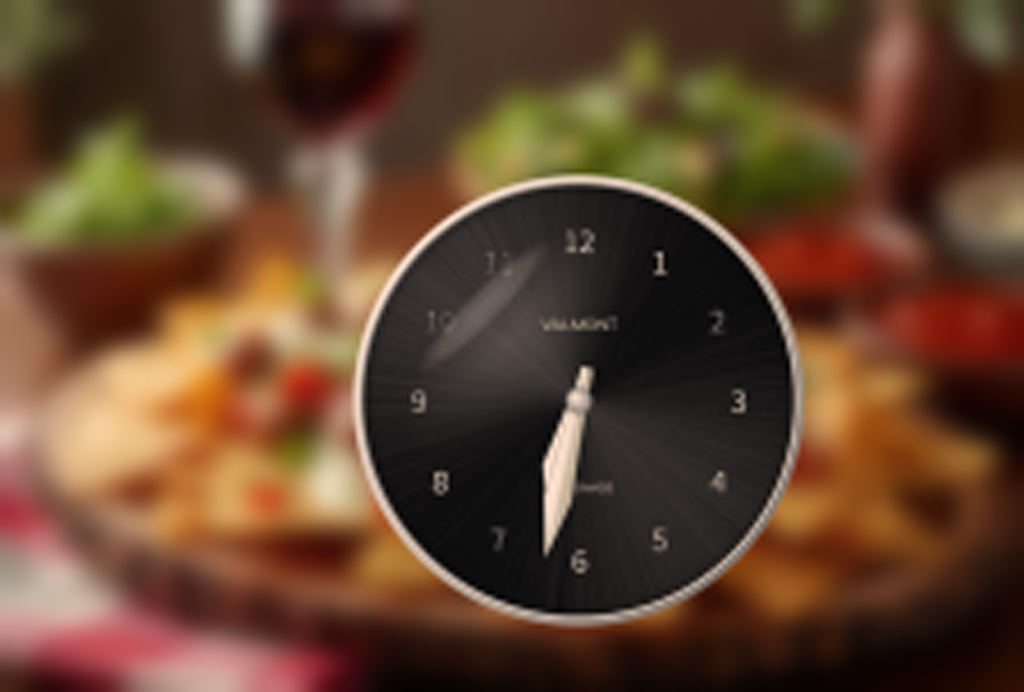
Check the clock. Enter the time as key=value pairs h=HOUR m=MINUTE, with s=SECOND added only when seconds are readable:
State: h=6 m=32
